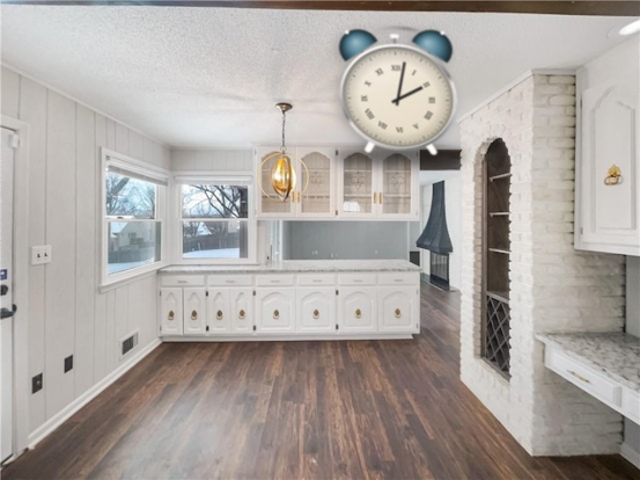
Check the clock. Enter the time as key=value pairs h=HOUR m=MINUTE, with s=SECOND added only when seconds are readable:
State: h=2 m=2
